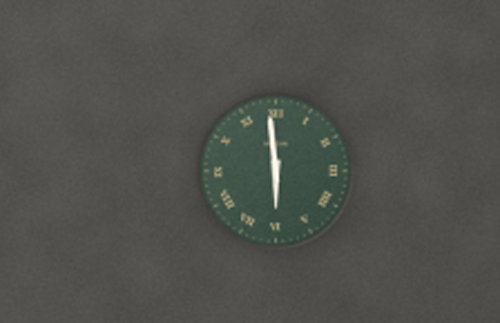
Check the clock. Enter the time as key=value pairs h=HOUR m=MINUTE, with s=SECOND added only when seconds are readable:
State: h=5 m=59
